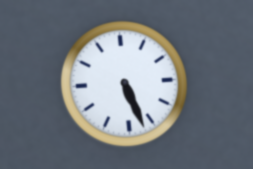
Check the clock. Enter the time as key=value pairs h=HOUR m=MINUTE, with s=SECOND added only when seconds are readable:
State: h=5 m=27
